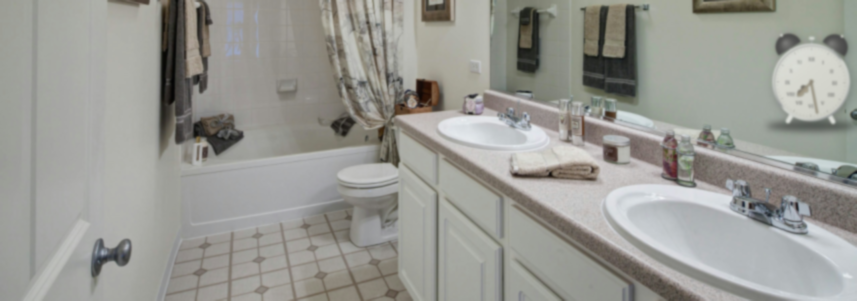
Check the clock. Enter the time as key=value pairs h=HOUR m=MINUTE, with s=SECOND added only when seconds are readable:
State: h=7 m=28
